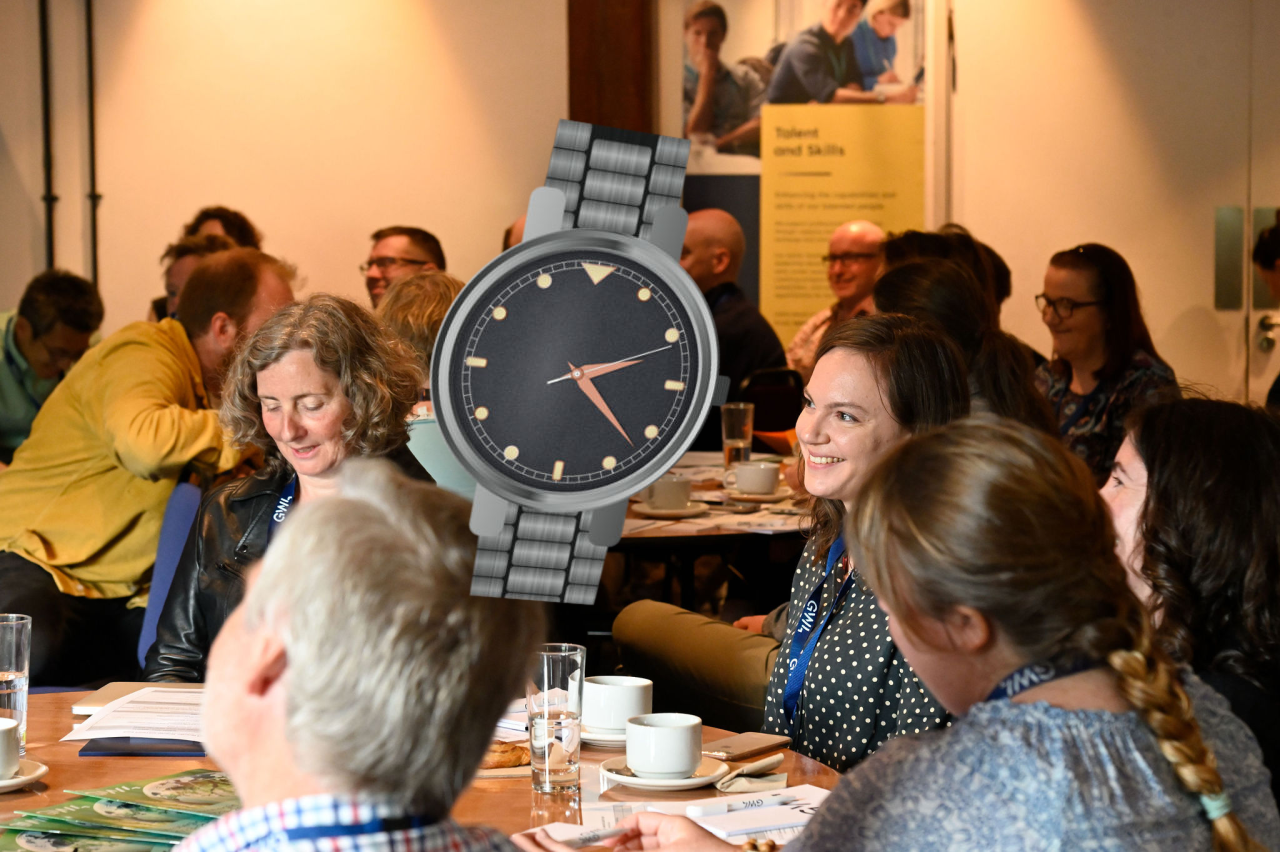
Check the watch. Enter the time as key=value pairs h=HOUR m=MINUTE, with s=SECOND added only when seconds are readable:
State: h=2 m=22 s=11
